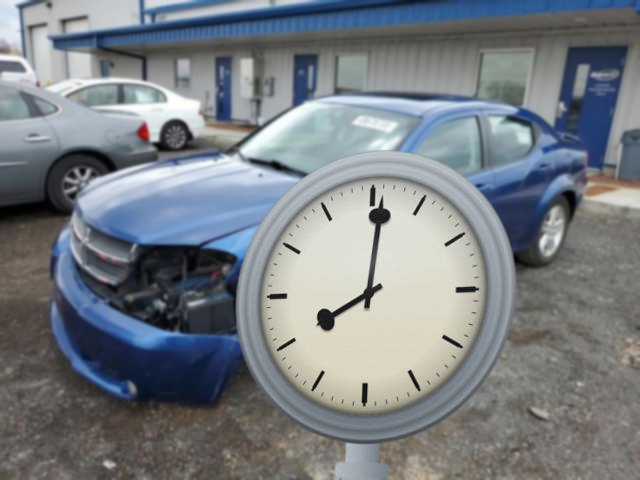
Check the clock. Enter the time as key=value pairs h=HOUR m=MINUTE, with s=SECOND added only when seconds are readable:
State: h=8 m=1
